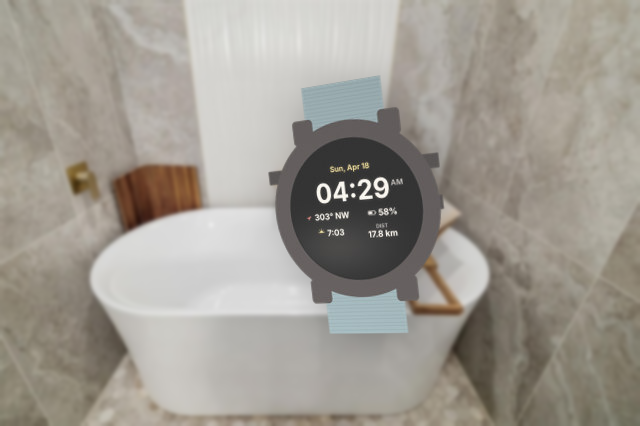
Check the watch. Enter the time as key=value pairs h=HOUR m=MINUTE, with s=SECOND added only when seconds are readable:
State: h=4 m=29
